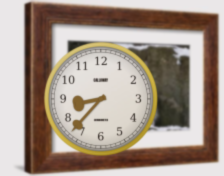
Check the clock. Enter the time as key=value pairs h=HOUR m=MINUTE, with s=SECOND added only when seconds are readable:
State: h=8 m=37
